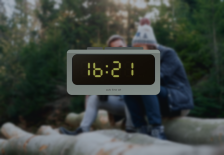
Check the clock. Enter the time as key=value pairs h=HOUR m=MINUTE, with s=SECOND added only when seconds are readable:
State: h=16 m=21
